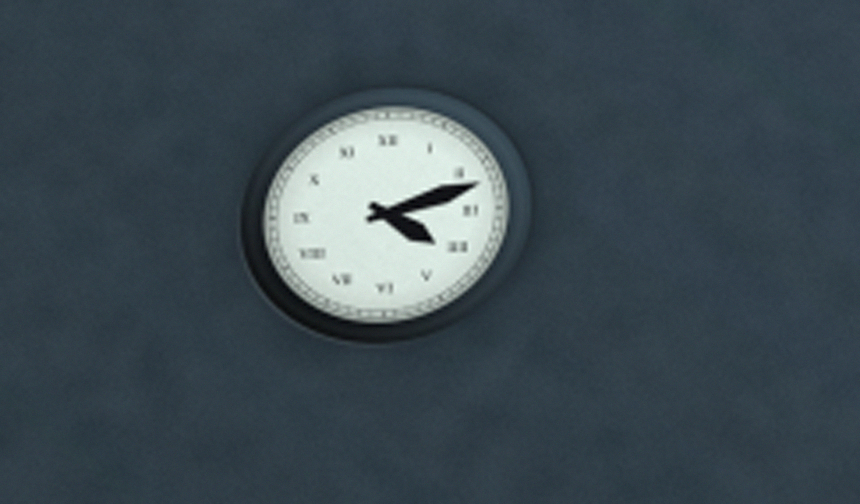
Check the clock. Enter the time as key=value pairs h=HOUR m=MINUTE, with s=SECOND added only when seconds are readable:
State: h=4 m=12
